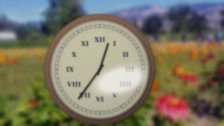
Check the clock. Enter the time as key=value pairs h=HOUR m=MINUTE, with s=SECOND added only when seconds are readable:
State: h=12 m=36
